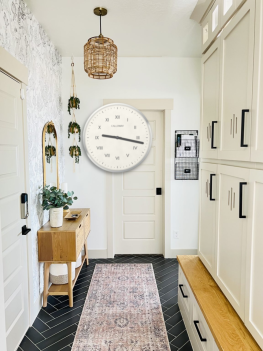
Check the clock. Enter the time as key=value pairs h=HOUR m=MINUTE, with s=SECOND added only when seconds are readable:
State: h=9 m=17
